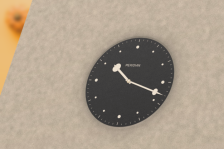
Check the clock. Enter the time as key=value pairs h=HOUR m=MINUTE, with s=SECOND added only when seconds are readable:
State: h=10 m=18
